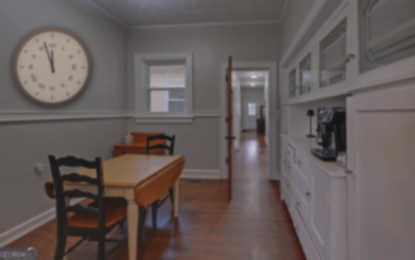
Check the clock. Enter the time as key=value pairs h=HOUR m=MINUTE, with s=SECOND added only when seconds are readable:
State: h=11 m=57
